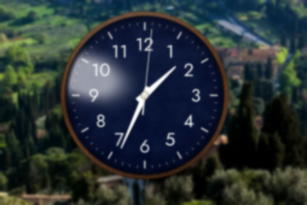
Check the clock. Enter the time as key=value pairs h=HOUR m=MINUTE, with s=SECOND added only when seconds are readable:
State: h=1 m=34 s=1
